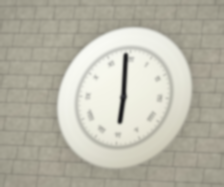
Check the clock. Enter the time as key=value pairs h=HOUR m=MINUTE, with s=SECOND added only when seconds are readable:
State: h=5 m=59
